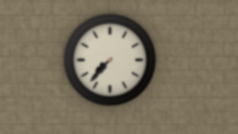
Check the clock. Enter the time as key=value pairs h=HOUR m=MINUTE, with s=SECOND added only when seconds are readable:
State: h=7 m=37
